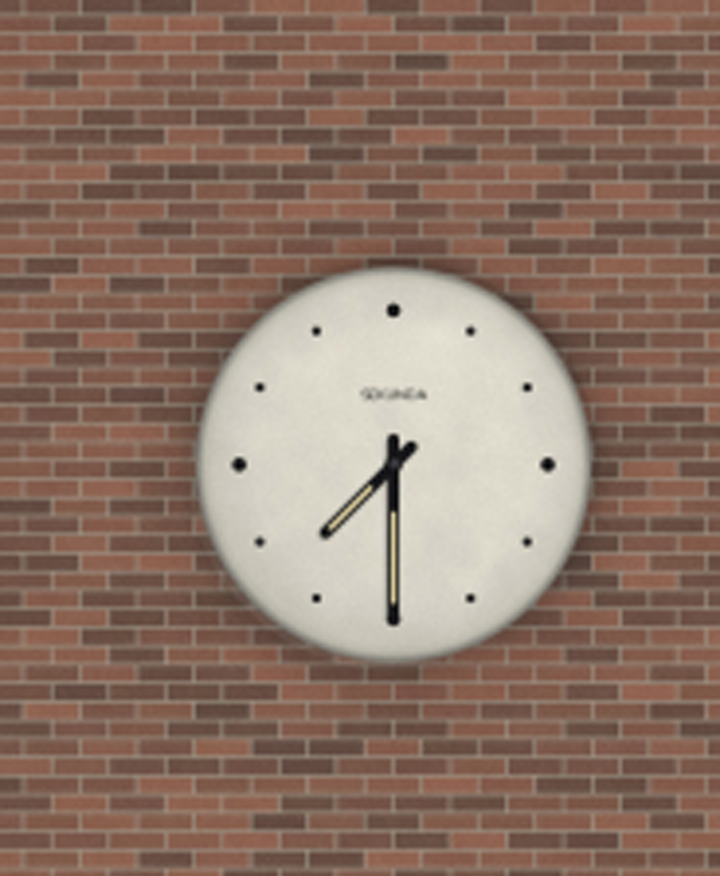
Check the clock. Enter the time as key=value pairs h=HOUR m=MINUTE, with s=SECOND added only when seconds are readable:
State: h=7 m=30
